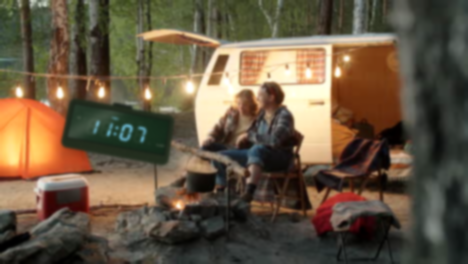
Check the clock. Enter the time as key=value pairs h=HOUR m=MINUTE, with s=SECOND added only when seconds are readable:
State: h=11 m=7
